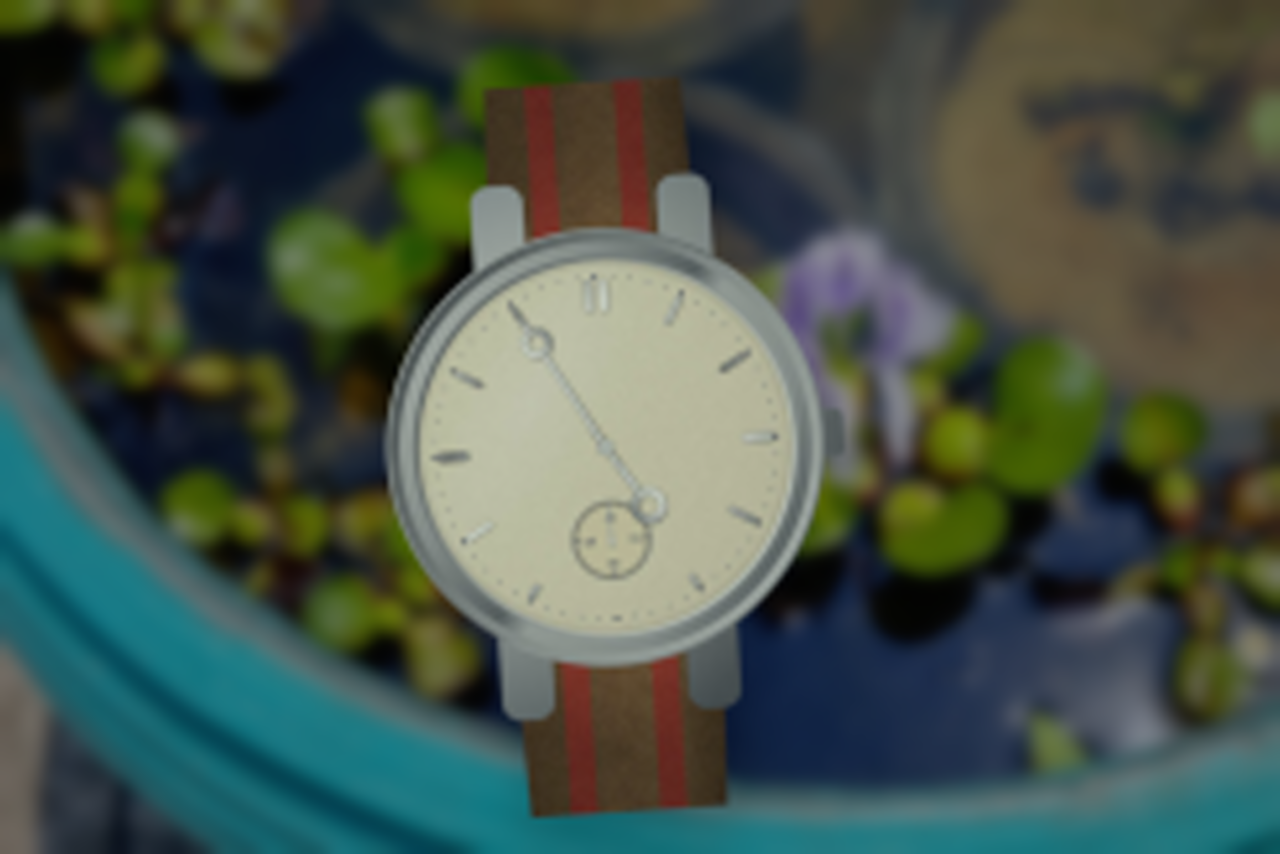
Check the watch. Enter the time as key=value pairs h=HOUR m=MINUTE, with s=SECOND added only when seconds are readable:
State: h=4 m=55
